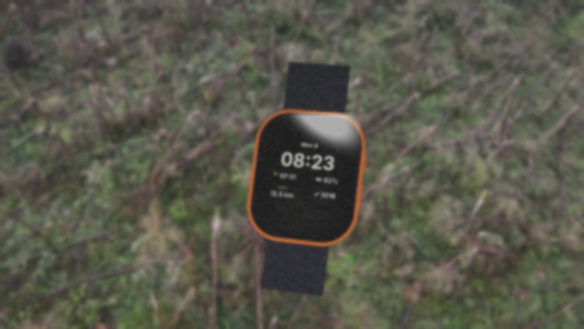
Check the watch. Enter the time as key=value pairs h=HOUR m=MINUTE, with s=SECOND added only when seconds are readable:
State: h=8 m=23
